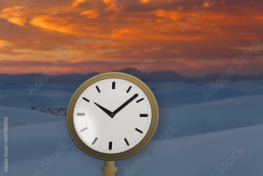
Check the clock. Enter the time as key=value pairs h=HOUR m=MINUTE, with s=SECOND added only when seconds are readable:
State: h=10 m=8
